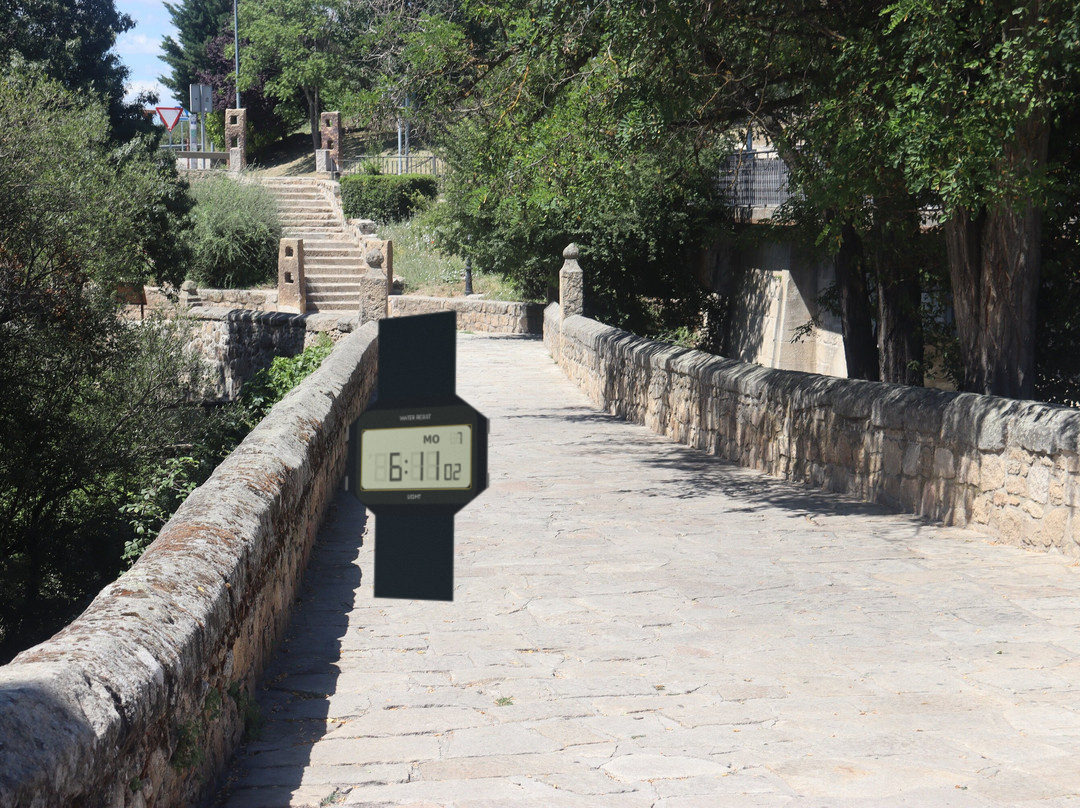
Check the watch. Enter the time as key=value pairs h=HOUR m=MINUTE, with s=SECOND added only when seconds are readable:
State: h=6 m=11 s=2
